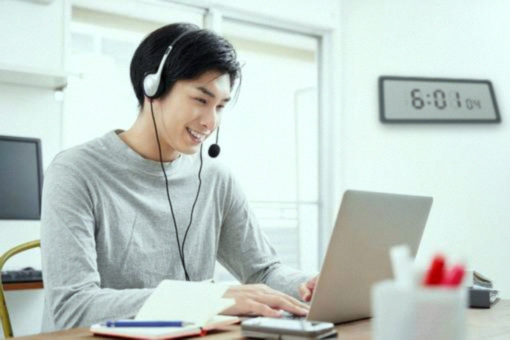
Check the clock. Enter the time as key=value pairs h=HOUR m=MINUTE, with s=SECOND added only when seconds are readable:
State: h=6 m=1 s=4
